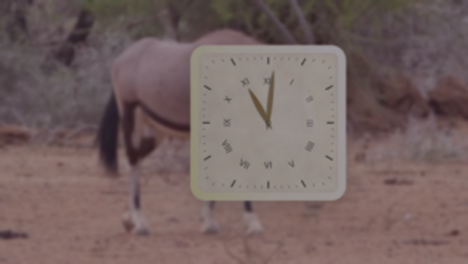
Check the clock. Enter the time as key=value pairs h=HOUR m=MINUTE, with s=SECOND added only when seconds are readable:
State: h=11 m=1
